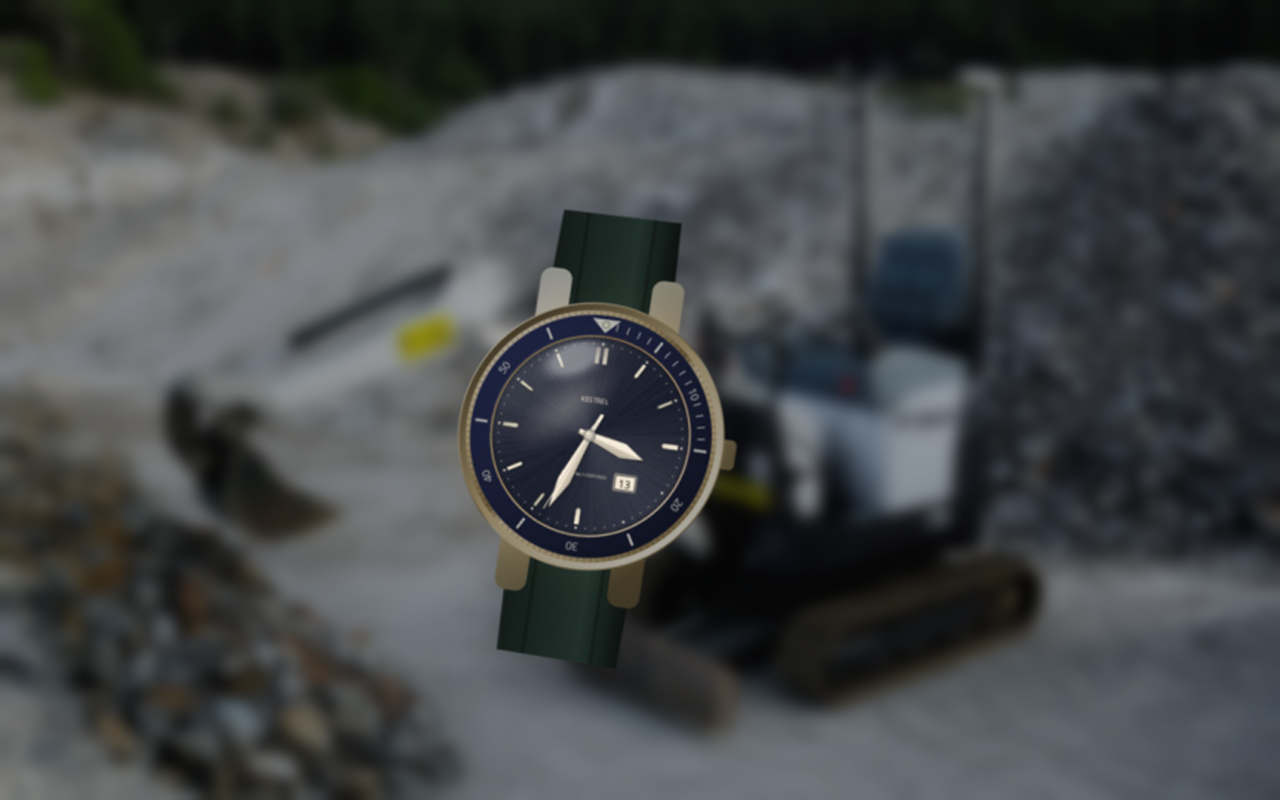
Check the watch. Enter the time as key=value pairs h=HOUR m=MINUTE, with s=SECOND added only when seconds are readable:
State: h=3 m=33 s=34
